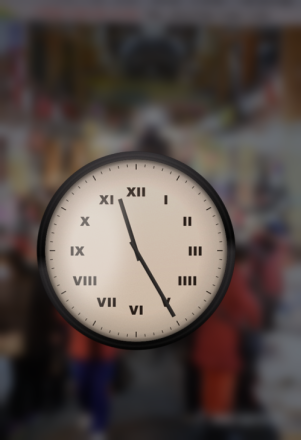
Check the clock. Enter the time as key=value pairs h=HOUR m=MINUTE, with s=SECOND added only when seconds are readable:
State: h=11 m=25
